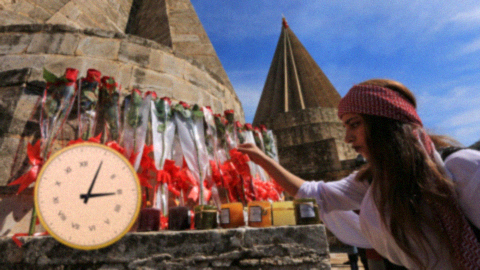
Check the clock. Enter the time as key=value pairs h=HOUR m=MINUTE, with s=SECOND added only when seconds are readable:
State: h=3 m=5
